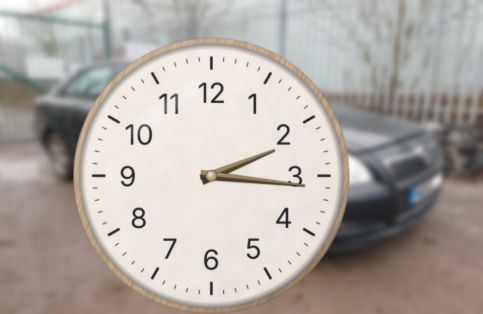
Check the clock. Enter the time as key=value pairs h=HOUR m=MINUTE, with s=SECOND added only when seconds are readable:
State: h=2 m=16
